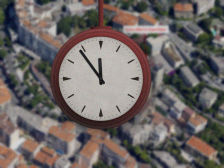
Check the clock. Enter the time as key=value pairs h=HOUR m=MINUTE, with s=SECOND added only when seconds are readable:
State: h=11 m=54
